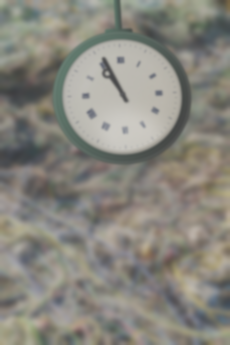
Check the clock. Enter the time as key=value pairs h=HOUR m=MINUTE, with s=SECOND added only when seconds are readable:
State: h=10 m=56
